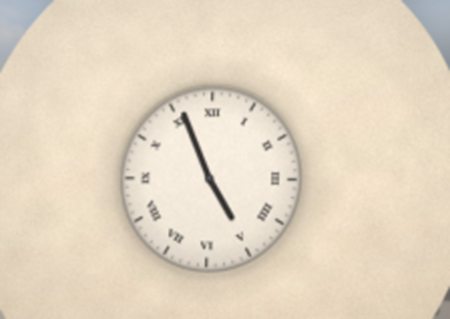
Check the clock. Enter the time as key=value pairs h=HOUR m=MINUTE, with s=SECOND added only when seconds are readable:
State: h=4 m=56
